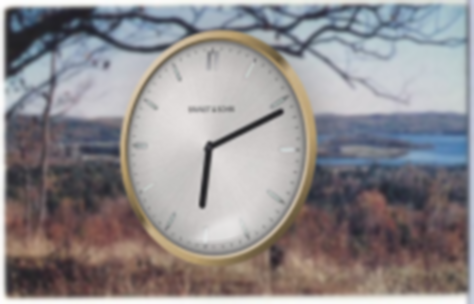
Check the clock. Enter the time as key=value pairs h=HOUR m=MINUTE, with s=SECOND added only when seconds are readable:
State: h=6 m=11
